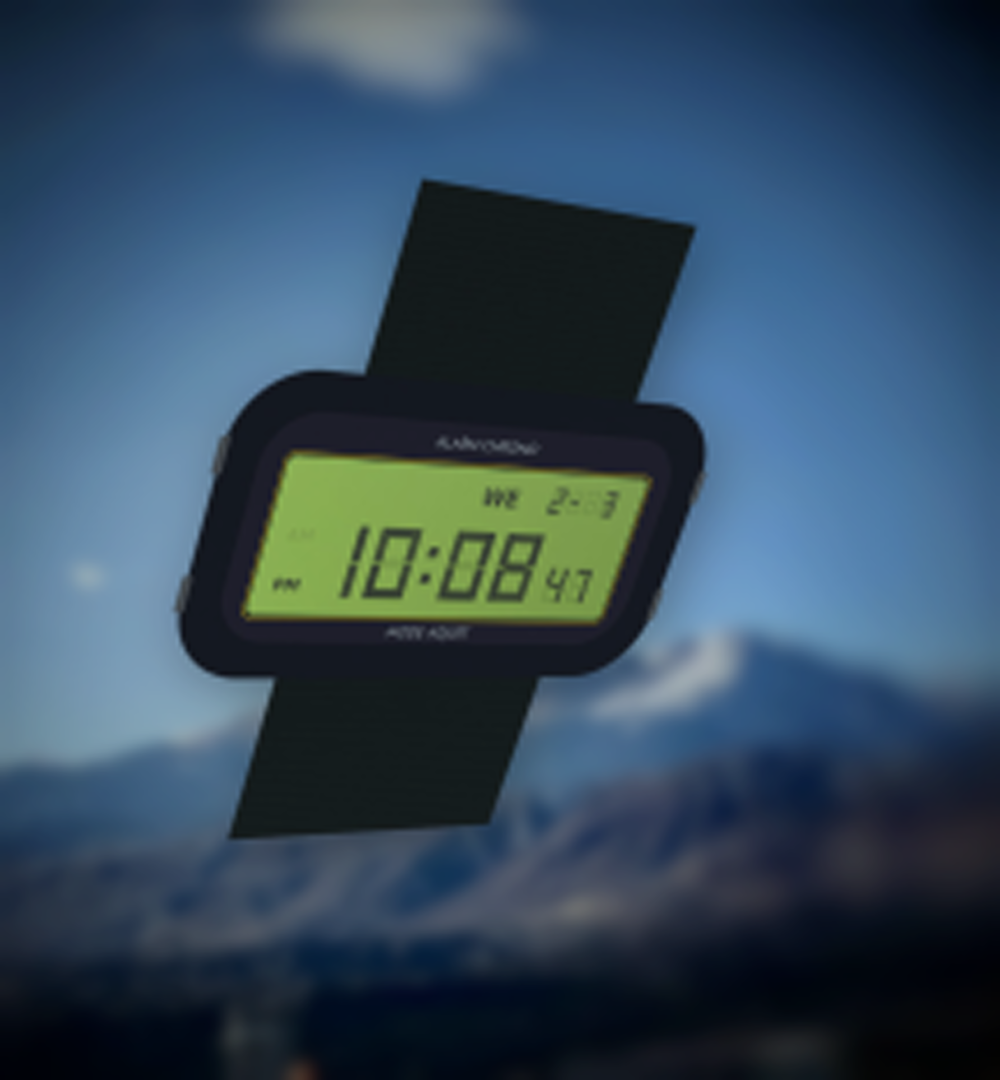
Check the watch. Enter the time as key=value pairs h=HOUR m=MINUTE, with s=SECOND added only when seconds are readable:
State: h=10 m=8 s=47
